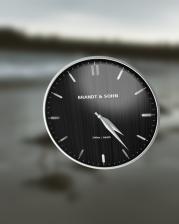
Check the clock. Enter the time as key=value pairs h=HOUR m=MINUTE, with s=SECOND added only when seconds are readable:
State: h=4 m=24
